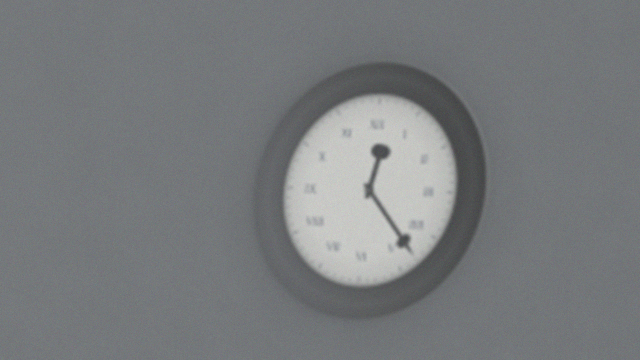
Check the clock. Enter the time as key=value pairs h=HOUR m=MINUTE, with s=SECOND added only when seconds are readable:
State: h=12 m=23
